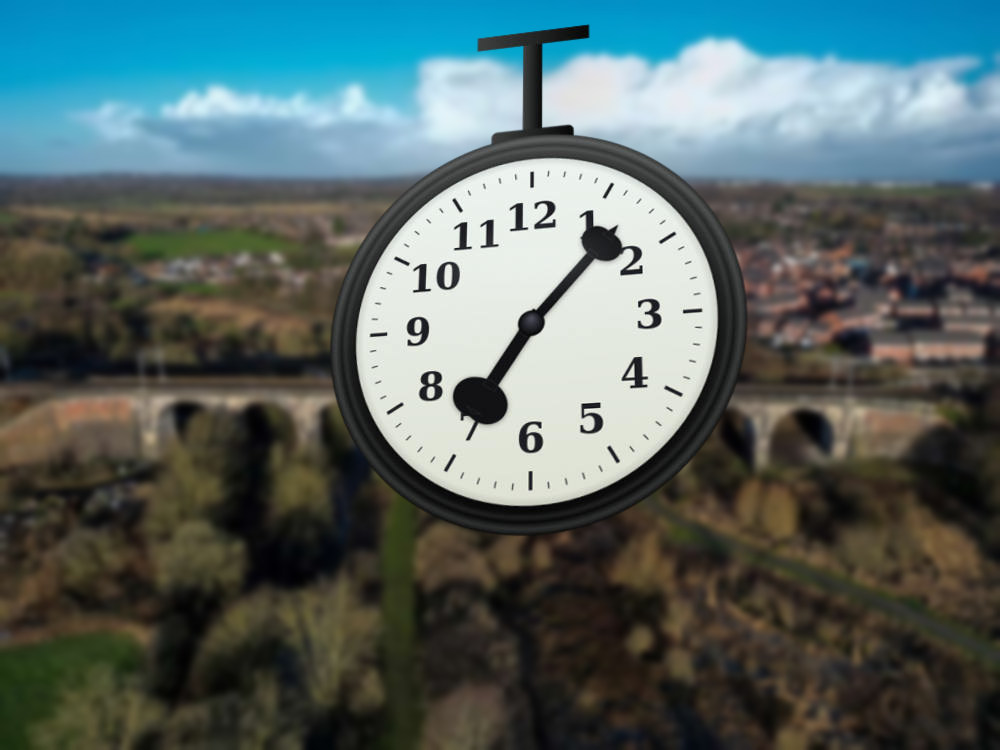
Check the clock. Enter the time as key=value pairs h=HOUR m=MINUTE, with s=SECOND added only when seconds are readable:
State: h=7 m=7
